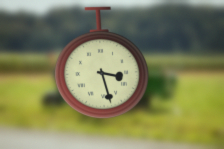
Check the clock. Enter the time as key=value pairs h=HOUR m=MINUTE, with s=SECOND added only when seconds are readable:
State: h=3 m=28
